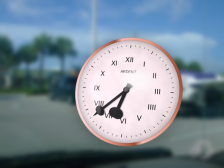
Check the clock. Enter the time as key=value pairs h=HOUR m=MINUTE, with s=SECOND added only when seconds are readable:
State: h=6 m=38
